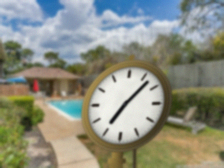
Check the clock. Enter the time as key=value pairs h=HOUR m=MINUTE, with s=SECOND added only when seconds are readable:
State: h=7 m=7
